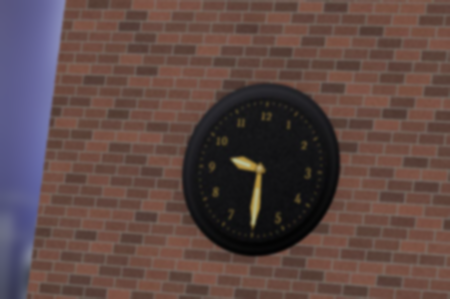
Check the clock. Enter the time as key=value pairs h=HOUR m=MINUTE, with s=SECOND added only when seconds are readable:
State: h=9 m=30
